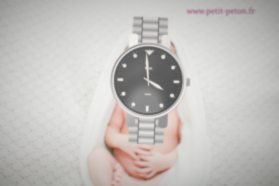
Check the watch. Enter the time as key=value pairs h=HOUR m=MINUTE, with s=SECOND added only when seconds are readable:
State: h=3 m=59
